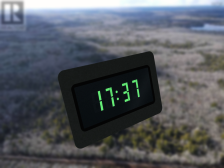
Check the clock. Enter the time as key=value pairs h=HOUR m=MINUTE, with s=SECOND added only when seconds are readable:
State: h=17 m=37
